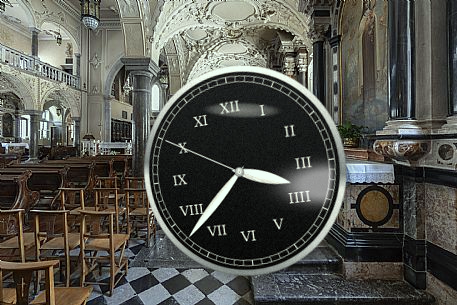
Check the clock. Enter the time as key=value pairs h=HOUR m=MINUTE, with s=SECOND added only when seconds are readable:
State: h=3 m=37 s=50
